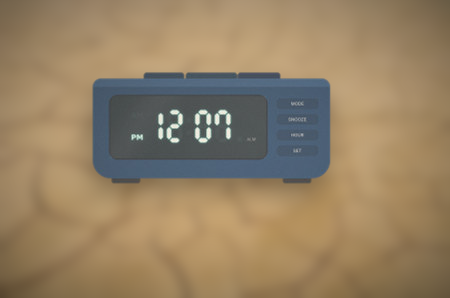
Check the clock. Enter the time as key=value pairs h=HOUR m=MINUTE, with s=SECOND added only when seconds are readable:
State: h=12 m=7
